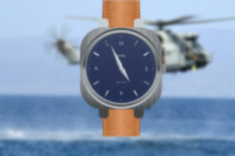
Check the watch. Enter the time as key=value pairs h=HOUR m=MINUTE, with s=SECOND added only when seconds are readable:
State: h=4 m=56
